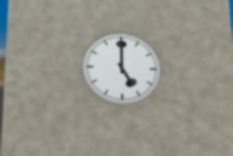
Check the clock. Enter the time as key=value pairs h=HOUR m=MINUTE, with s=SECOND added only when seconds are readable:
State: h=5 m=0
